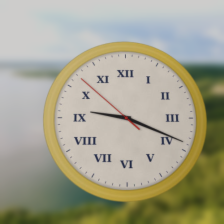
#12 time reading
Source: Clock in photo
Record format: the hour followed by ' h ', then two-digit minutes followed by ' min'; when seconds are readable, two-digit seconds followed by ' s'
9 h 18 min 52 s
